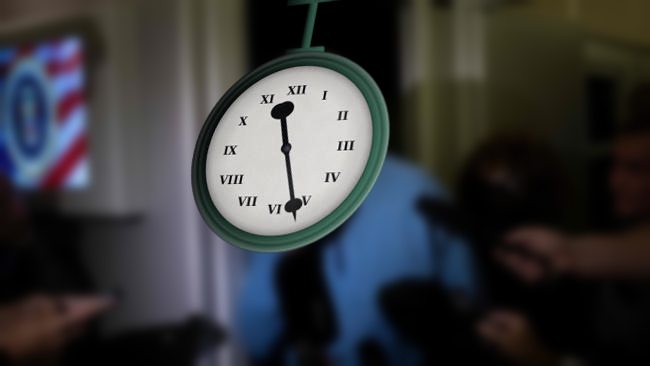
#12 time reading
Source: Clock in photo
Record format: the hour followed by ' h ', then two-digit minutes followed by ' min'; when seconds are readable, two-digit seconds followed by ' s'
11 h 27 min
